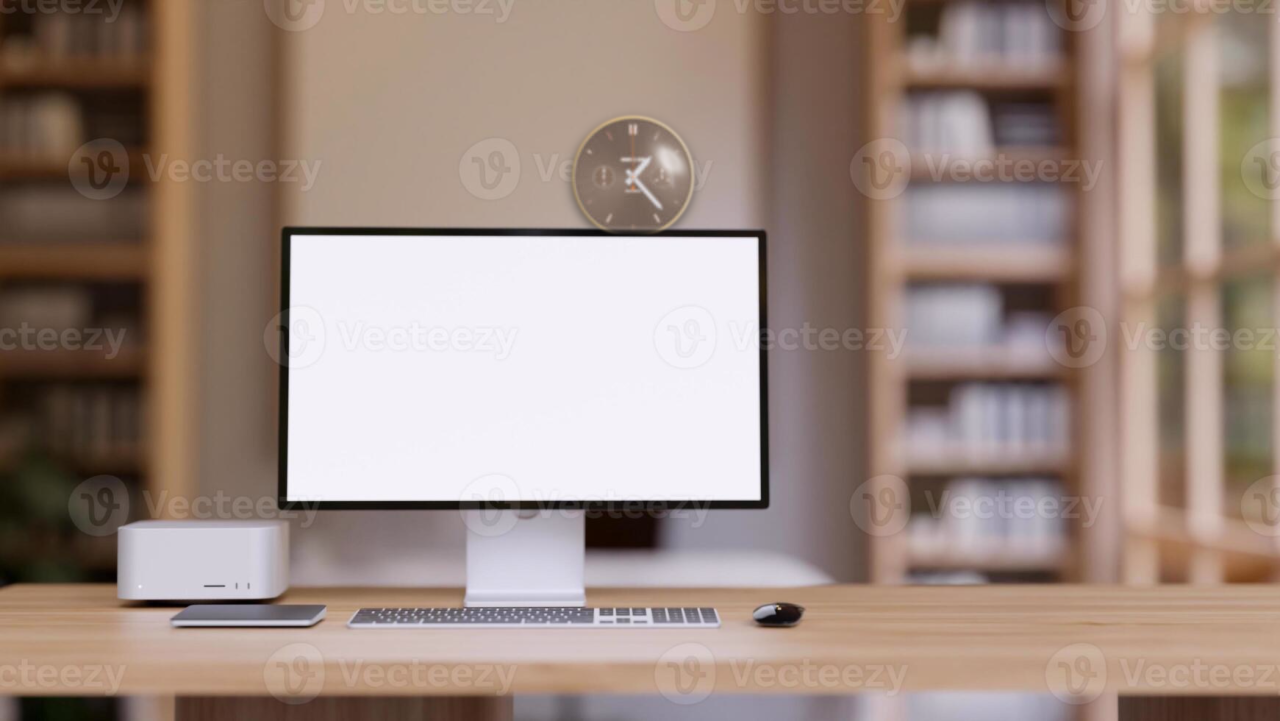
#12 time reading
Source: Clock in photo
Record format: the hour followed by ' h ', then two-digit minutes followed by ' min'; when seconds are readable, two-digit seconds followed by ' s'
1 h 23 min
